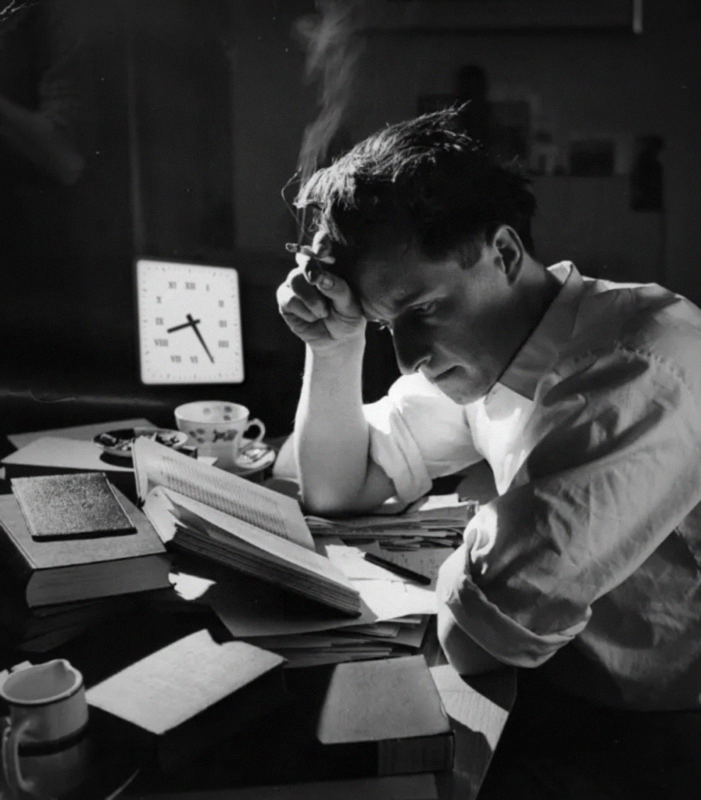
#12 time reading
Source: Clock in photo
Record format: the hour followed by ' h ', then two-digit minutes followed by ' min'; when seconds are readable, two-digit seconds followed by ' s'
8 h 25 min
